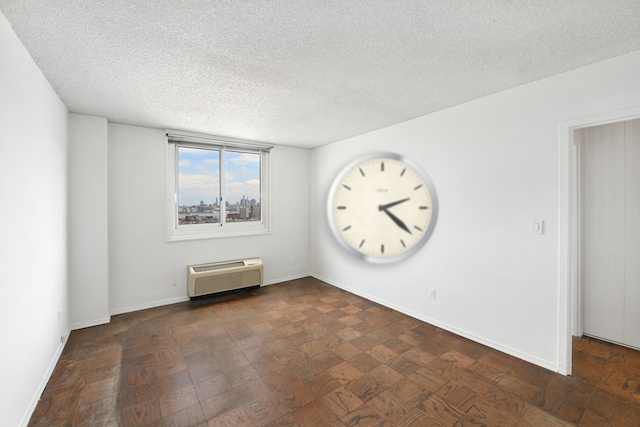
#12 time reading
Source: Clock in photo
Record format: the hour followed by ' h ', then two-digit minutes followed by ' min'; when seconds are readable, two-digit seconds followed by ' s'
2 h 22 min
